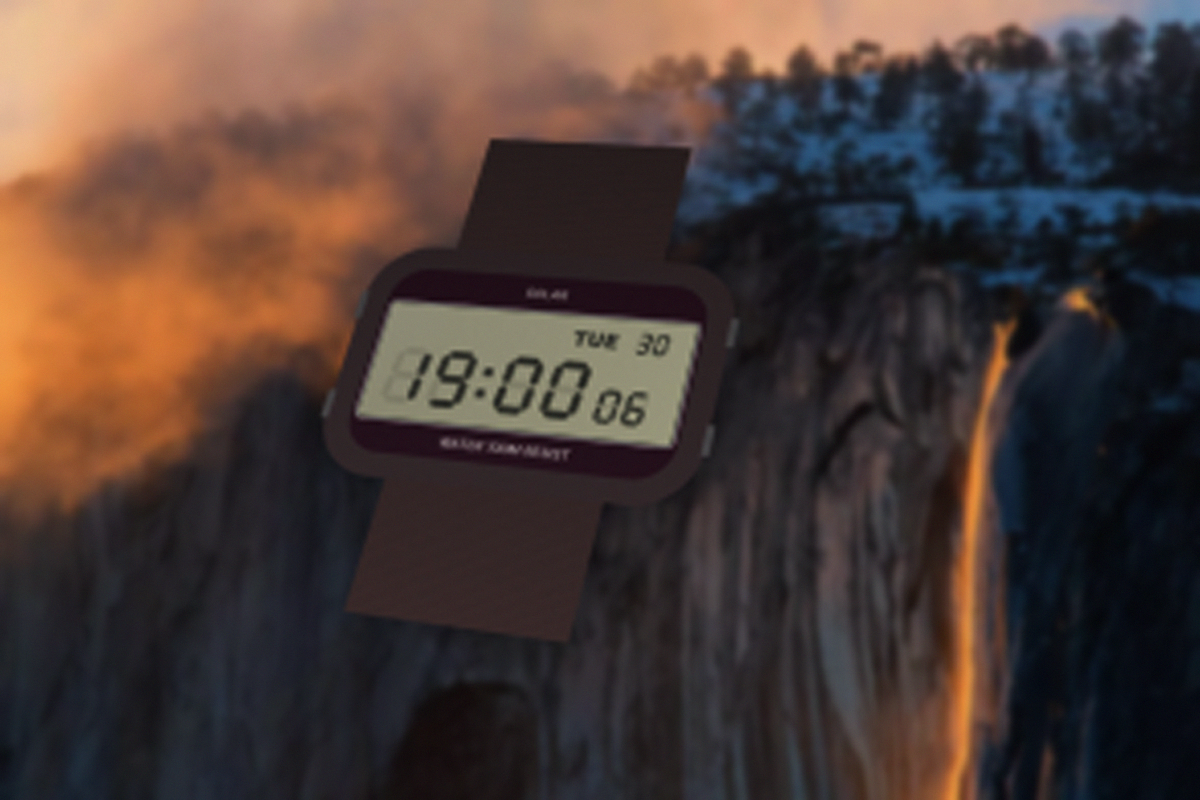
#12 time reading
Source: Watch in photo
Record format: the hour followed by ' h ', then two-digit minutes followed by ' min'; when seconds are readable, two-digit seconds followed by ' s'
19 h 00 min 06 s
